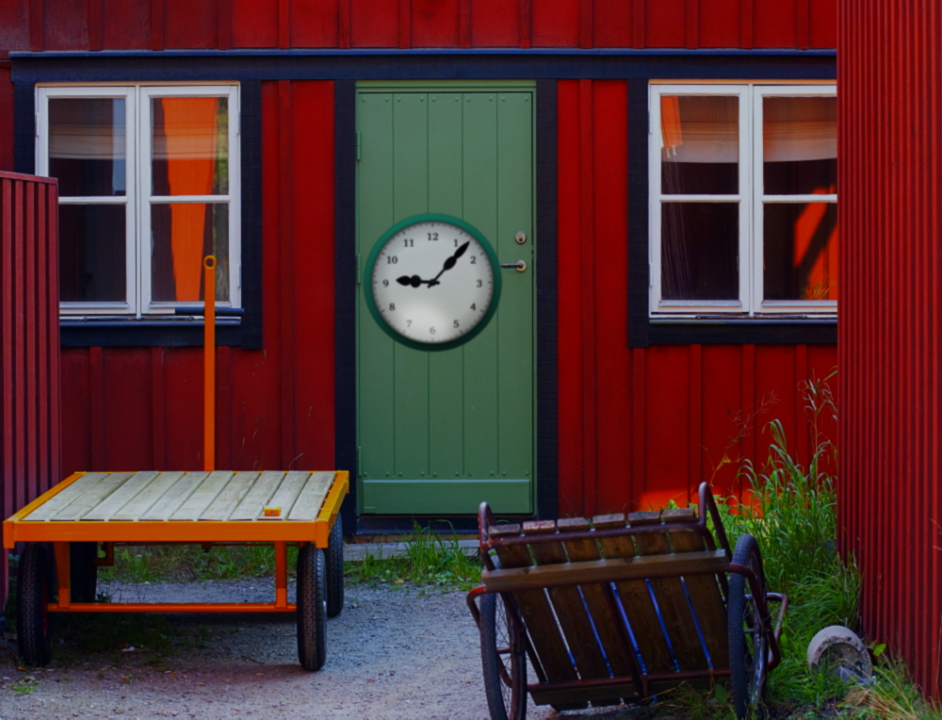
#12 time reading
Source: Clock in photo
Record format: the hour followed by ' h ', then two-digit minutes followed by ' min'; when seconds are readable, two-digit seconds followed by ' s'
9 h 07 min
